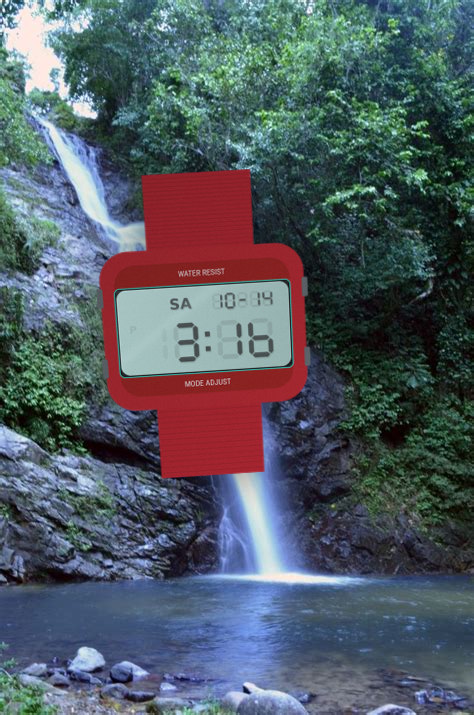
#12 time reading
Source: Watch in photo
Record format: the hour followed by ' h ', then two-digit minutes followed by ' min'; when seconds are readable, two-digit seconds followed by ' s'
3 h 16 min
